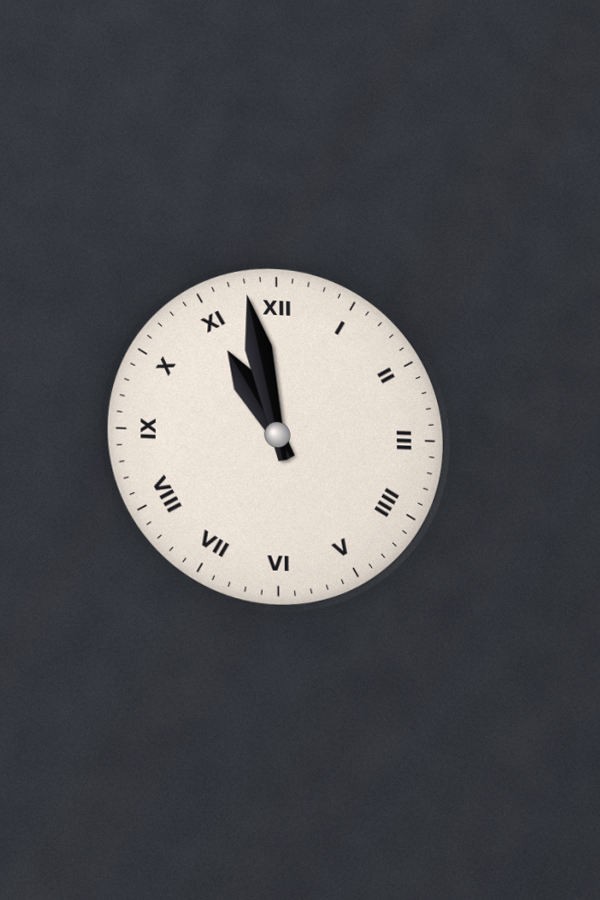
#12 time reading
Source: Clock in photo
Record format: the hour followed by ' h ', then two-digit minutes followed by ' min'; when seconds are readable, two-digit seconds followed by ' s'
10 h 58 min
